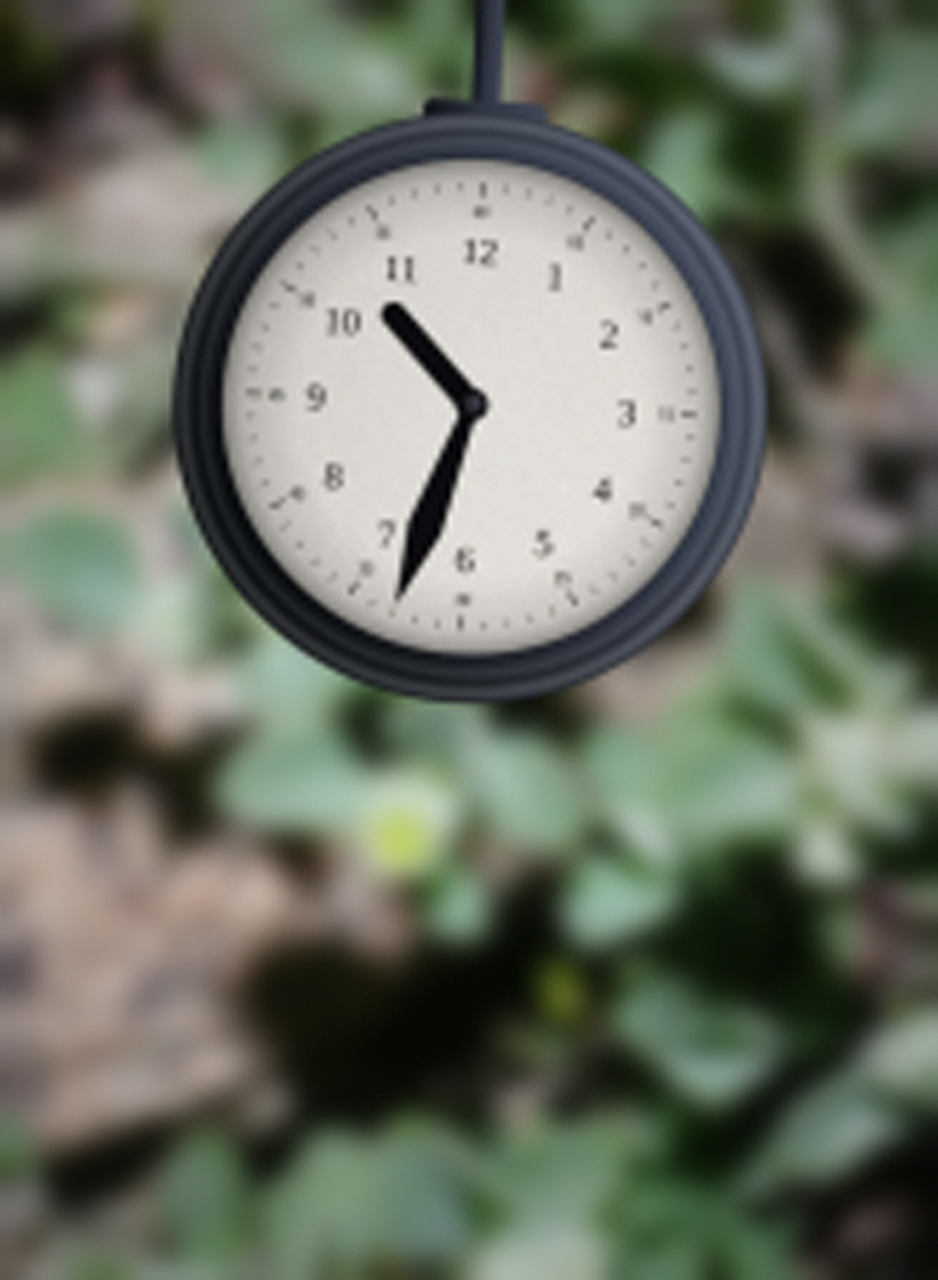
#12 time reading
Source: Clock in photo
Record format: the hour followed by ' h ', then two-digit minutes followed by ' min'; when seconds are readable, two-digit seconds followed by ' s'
10 h 33 min
